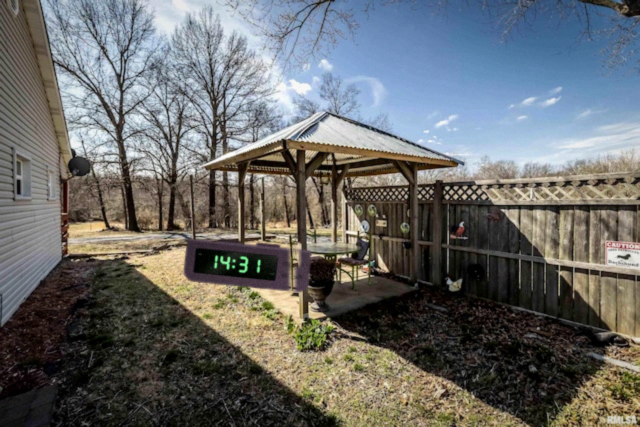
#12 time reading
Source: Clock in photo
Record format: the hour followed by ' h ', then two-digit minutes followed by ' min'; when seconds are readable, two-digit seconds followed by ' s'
14 h 31 min
